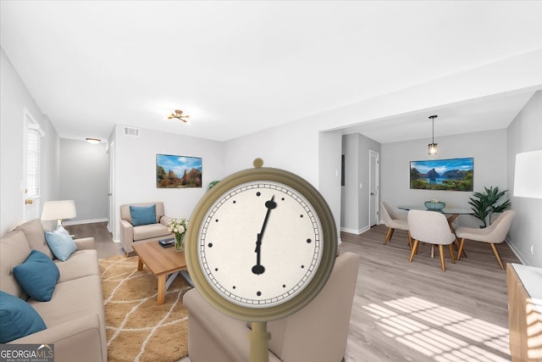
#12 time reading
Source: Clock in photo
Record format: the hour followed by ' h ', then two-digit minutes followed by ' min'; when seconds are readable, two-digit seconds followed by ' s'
6 h 03 min
